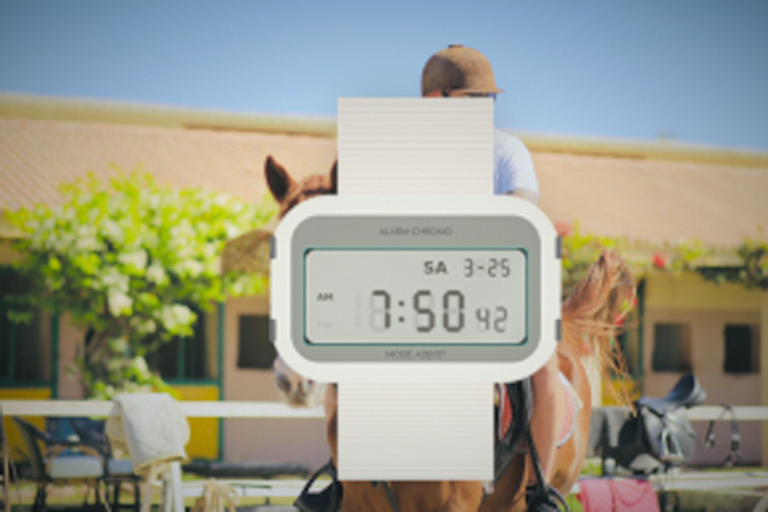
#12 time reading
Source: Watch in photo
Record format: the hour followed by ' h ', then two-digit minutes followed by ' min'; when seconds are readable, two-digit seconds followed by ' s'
7 h 50 min 42 s
